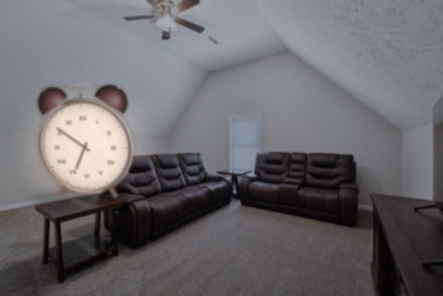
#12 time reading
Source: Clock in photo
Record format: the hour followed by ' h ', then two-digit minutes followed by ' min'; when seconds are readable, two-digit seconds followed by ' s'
6 h 51 min
